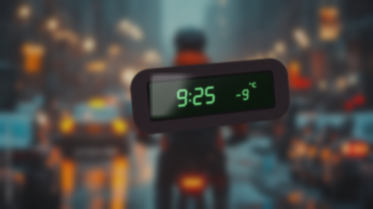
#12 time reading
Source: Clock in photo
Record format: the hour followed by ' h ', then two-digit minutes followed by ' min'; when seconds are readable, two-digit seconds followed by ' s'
9 h 25 min
